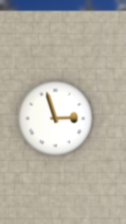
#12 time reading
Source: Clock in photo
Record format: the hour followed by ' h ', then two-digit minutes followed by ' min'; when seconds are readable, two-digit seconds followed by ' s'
2 h 57 min
